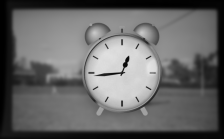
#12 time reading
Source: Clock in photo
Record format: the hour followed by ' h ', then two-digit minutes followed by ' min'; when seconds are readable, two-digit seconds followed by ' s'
12 h 44 min
